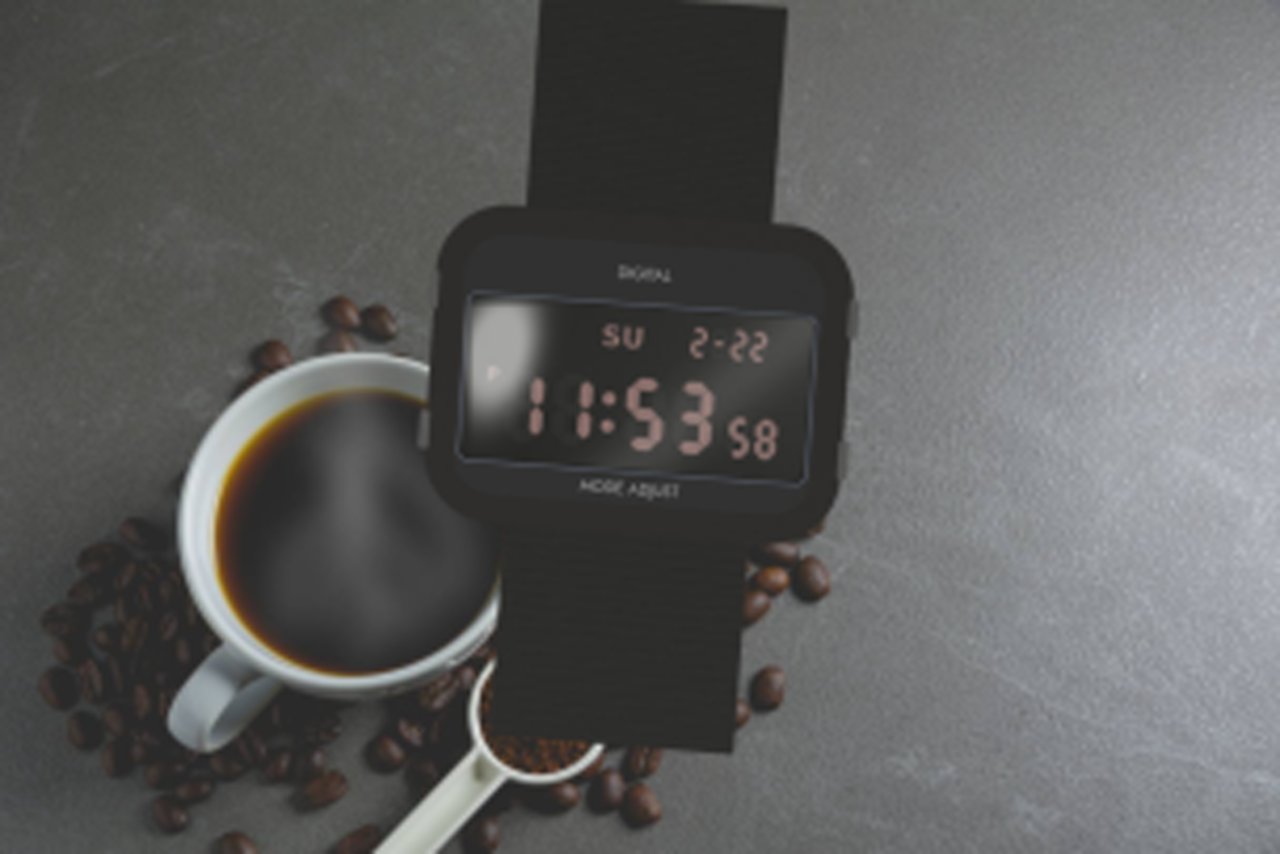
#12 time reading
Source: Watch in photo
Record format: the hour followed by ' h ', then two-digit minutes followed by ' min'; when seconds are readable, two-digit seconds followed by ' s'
11 h 53 min 58 s
